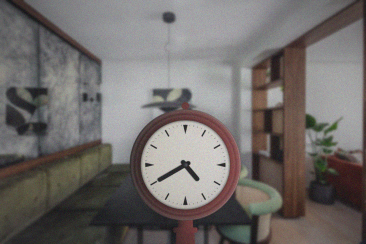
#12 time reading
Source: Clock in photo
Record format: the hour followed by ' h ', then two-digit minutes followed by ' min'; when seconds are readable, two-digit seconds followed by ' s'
4 h 40 min
